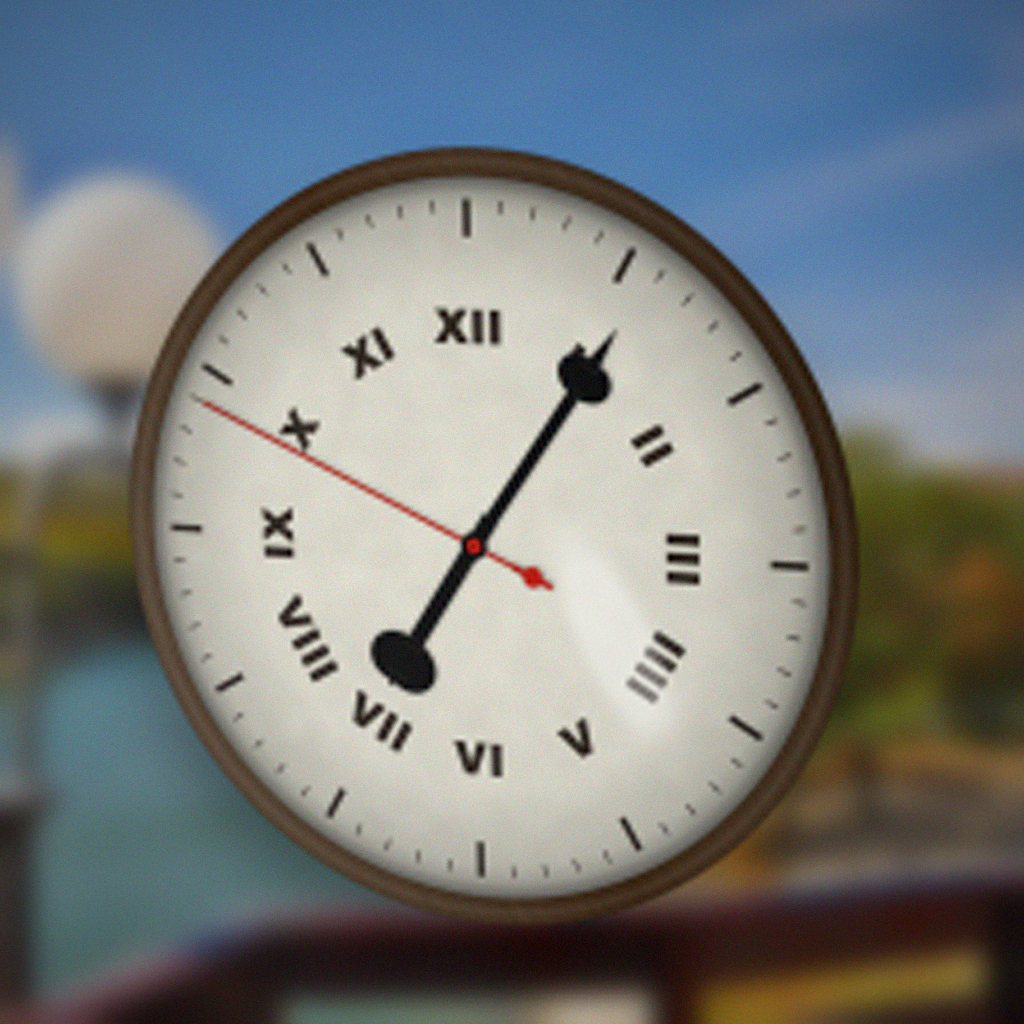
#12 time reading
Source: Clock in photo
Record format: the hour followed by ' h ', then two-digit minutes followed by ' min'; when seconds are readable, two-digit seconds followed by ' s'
7 h 05 min 49 s
